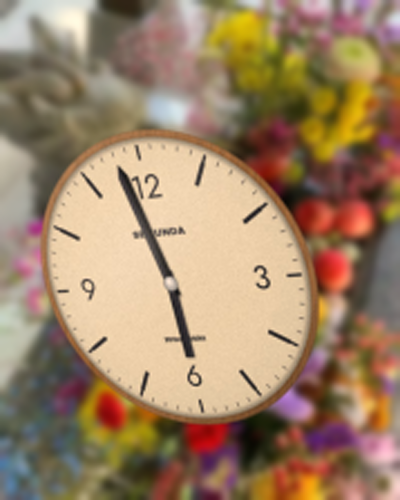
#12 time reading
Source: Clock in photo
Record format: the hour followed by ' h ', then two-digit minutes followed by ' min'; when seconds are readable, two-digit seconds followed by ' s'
5 h 58 min
